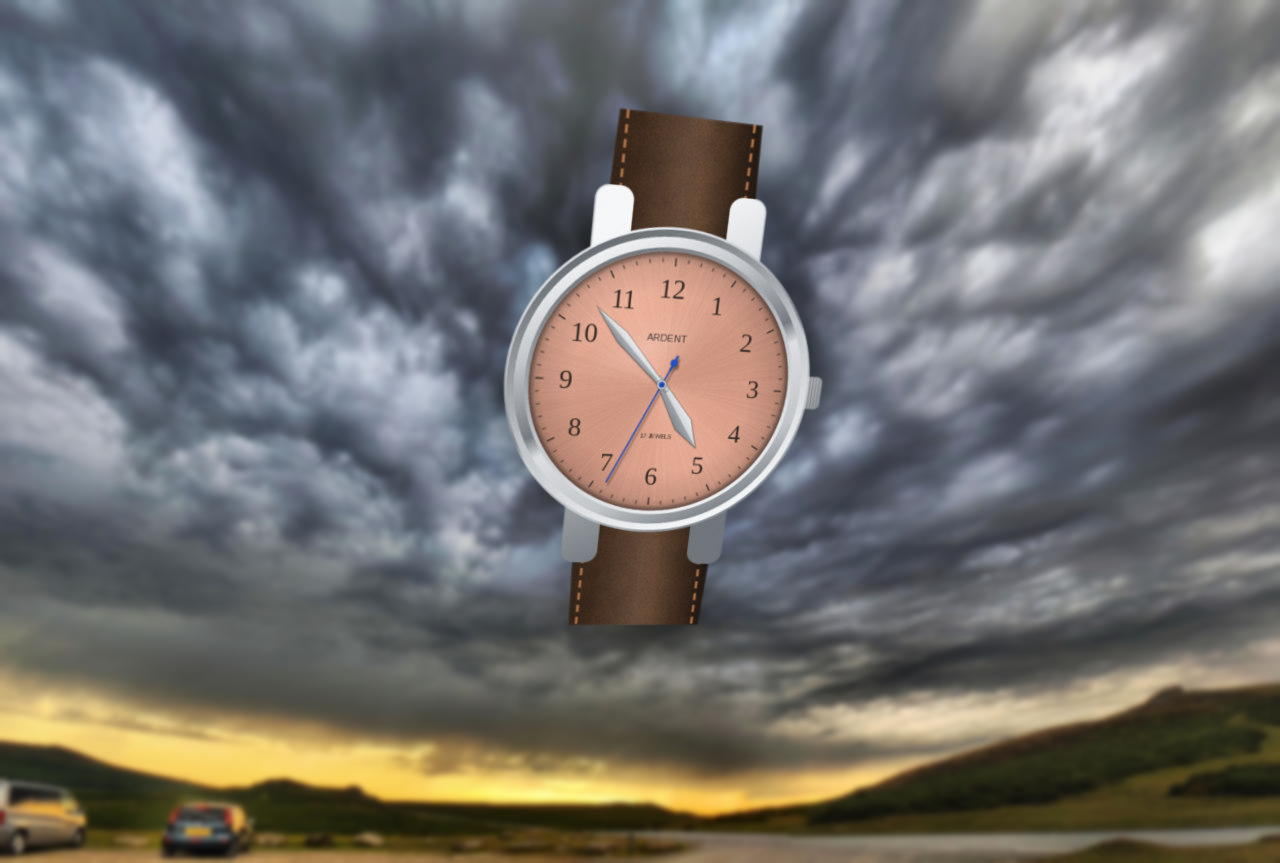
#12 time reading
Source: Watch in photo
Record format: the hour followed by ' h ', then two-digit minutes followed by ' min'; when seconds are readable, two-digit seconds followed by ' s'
4 h 52 min 34 s
